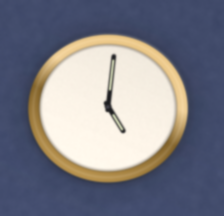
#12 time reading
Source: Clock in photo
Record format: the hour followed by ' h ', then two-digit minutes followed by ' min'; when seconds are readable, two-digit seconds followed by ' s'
5 h 01 min
